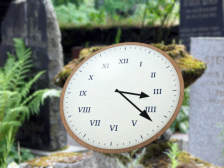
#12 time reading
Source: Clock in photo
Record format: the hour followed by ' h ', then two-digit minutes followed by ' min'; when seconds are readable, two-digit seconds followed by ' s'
3 h 22 min
